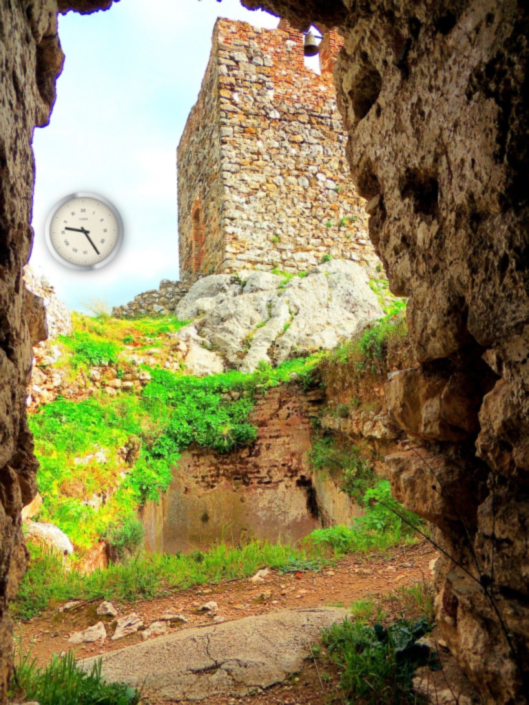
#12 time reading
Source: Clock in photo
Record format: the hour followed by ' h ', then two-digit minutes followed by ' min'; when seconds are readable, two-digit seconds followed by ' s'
9 h 25 min
